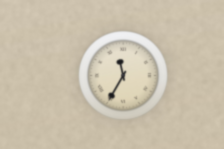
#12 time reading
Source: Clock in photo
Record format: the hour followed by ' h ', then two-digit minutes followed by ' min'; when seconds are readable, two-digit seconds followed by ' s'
11 h 35 min
